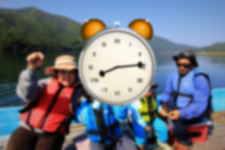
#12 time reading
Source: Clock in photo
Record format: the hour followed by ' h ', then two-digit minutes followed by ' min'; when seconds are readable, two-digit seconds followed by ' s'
8 h 14 min
